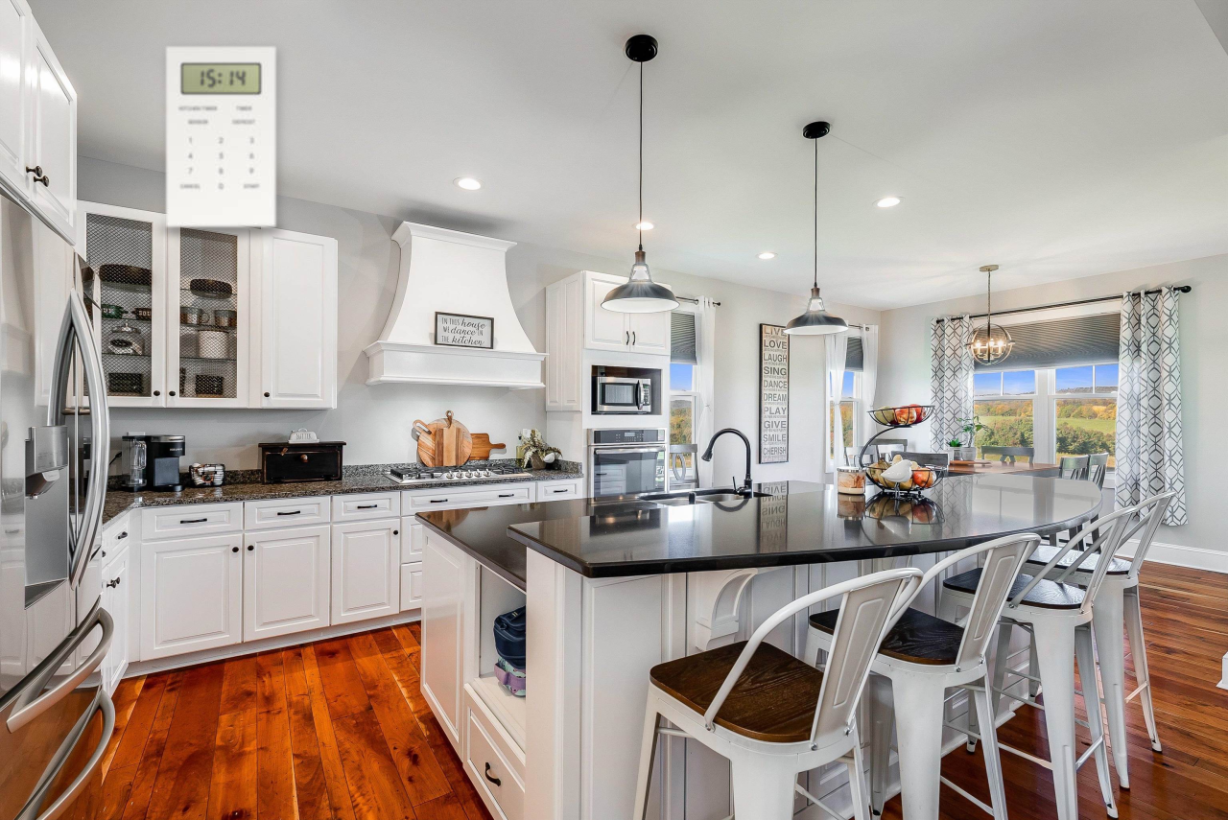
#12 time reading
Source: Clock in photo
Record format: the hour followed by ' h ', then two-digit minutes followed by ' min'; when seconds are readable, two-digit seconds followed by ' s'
15 h 14 min
